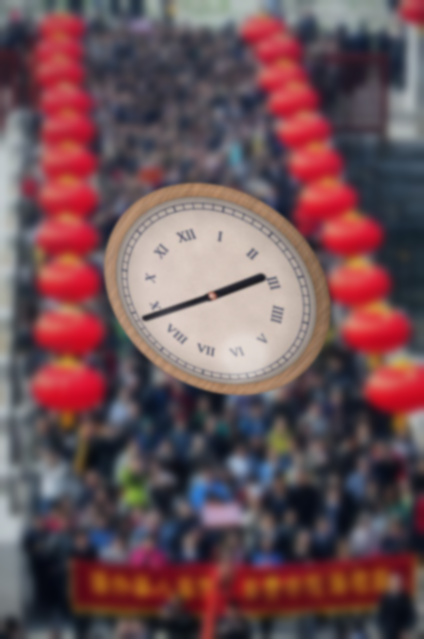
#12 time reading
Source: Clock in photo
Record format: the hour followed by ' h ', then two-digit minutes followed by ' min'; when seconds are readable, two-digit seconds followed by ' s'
2 h 44 min
